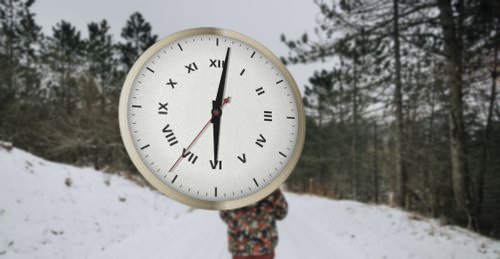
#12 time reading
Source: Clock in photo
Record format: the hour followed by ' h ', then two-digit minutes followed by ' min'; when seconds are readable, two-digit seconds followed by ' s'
6 h 01 min 36 s
